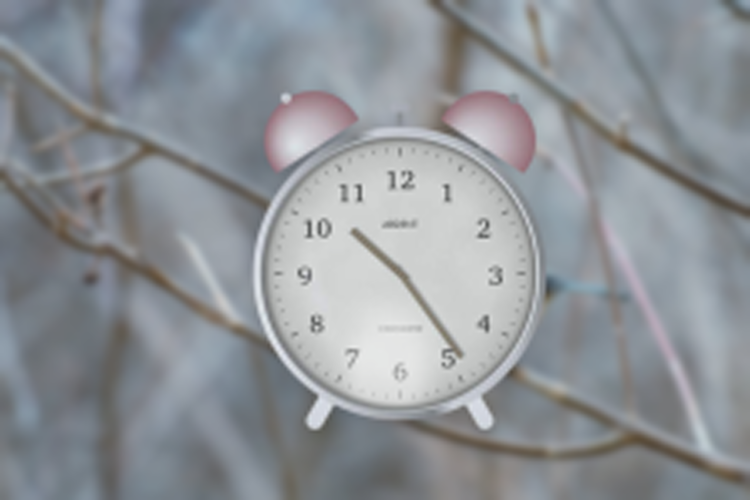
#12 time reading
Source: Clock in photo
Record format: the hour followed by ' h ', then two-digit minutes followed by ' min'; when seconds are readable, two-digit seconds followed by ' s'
10 h 24 min
